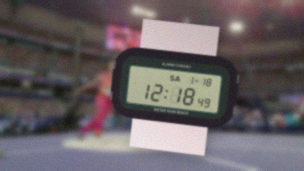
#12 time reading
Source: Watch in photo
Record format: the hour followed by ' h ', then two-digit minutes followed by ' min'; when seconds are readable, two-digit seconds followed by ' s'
12 h 18 min
